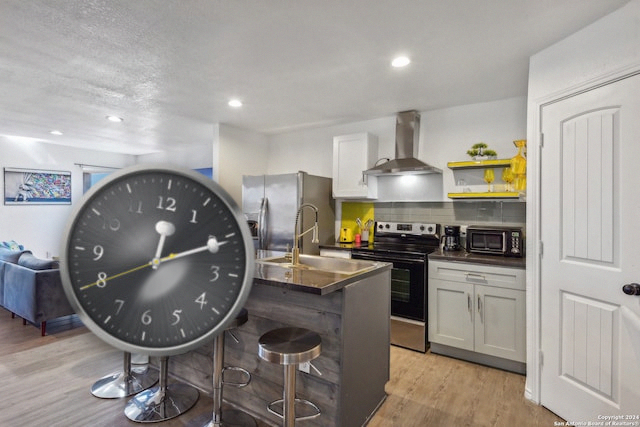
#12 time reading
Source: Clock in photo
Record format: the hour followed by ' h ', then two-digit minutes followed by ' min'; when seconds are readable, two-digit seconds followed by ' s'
12 h 10 min 40 s
